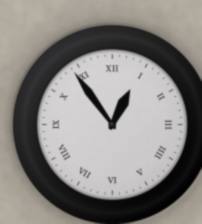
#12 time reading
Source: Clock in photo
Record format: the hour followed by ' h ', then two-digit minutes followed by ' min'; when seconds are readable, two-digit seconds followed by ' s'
12 h 54 min
